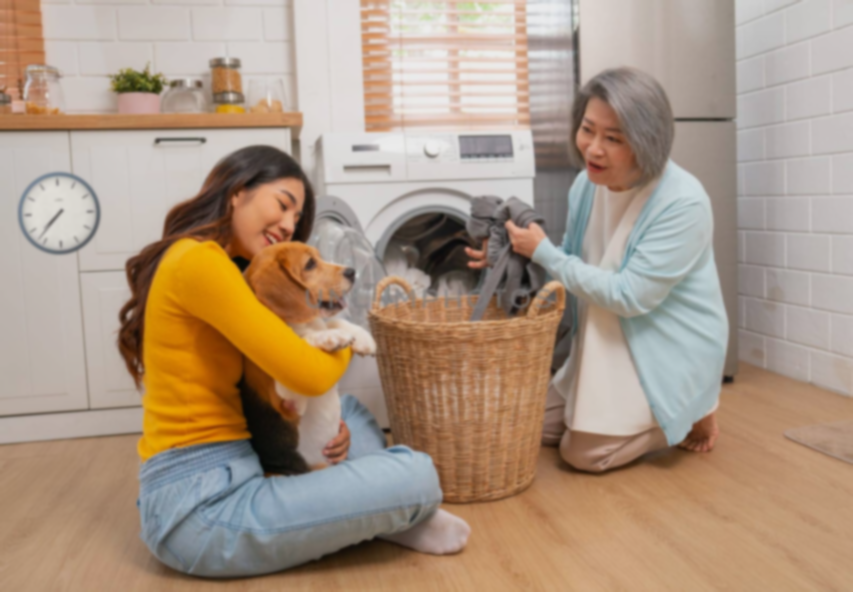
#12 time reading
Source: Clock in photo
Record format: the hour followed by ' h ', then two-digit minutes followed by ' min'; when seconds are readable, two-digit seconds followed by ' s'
7 h 37 min
